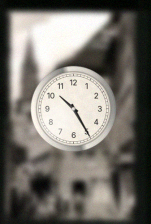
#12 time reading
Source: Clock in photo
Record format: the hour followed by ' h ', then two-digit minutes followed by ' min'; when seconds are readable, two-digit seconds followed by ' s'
10 h 25 min
